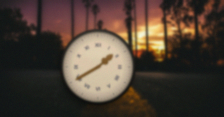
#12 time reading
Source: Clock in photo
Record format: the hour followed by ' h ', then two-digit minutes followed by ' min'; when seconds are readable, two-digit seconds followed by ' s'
1 h 40 min
